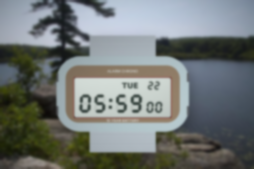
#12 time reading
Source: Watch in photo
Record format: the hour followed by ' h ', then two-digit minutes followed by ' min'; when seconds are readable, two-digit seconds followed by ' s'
5 h 59 min 00 s
